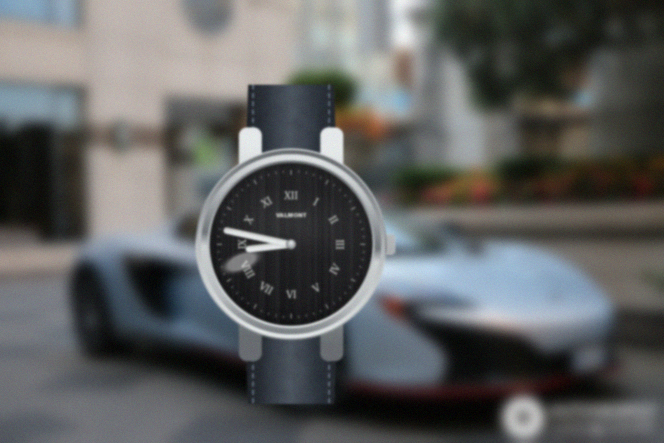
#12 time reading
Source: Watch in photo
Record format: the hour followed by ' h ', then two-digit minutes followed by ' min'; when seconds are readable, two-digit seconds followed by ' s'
8 h 47 min
